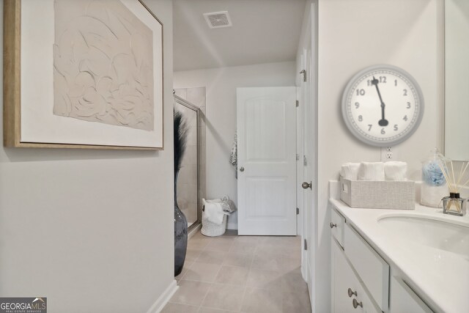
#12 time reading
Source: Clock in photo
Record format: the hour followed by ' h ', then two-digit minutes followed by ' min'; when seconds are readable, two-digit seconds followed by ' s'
5 h 57 min
